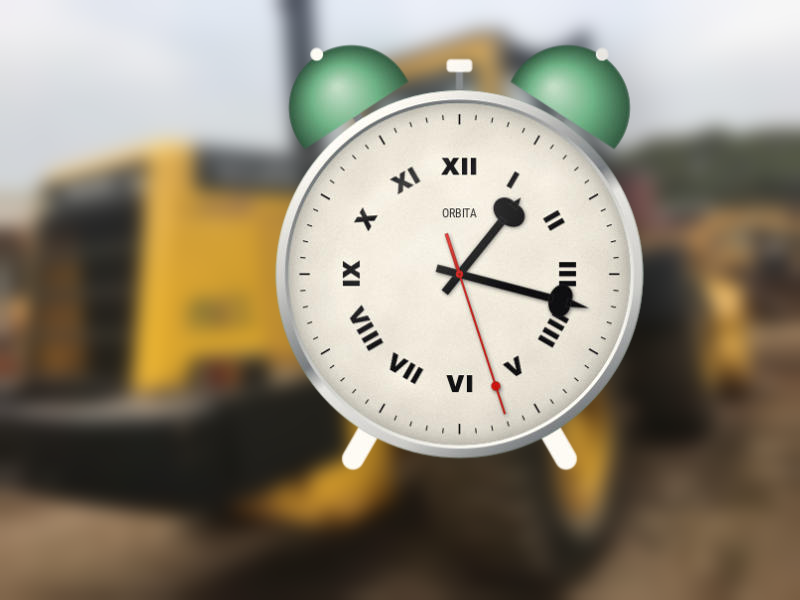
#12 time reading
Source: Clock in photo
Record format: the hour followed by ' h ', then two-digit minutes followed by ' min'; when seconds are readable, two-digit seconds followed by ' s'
1 h 17 min 27 s
